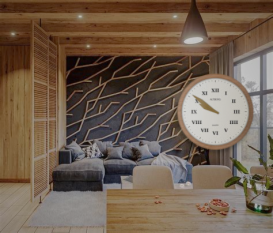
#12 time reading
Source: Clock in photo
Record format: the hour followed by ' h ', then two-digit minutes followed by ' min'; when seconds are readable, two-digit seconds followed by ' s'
9 h 51 min
